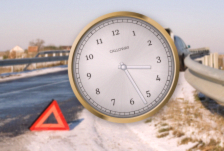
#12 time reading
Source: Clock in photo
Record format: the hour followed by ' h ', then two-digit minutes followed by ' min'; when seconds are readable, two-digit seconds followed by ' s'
3 h 27 min
